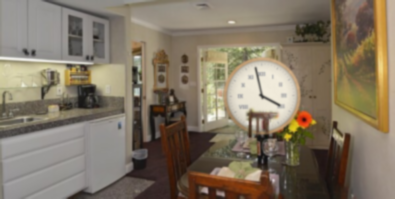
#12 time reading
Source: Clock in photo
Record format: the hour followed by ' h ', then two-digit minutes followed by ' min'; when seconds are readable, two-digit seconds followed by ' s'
3 h 58 min
